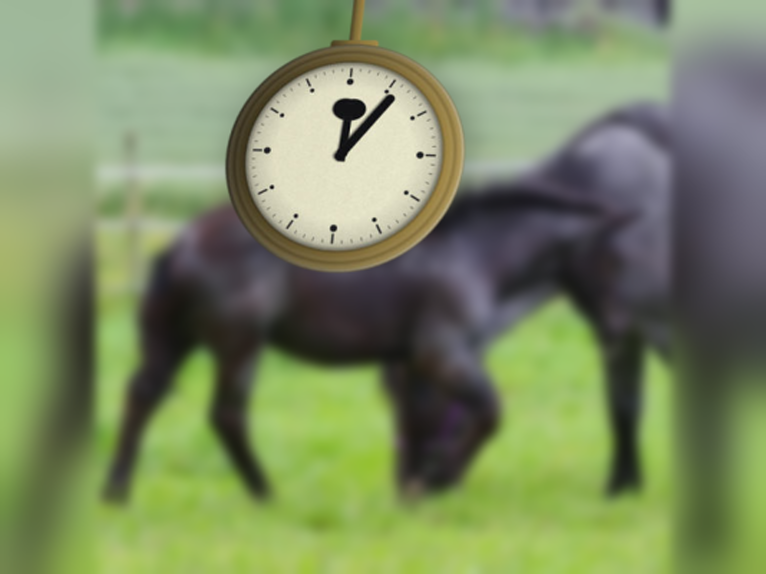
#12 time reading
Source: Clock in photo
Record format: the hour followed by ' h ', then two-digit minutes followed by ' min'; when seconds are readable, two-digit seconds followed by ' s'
12 h 06 min
